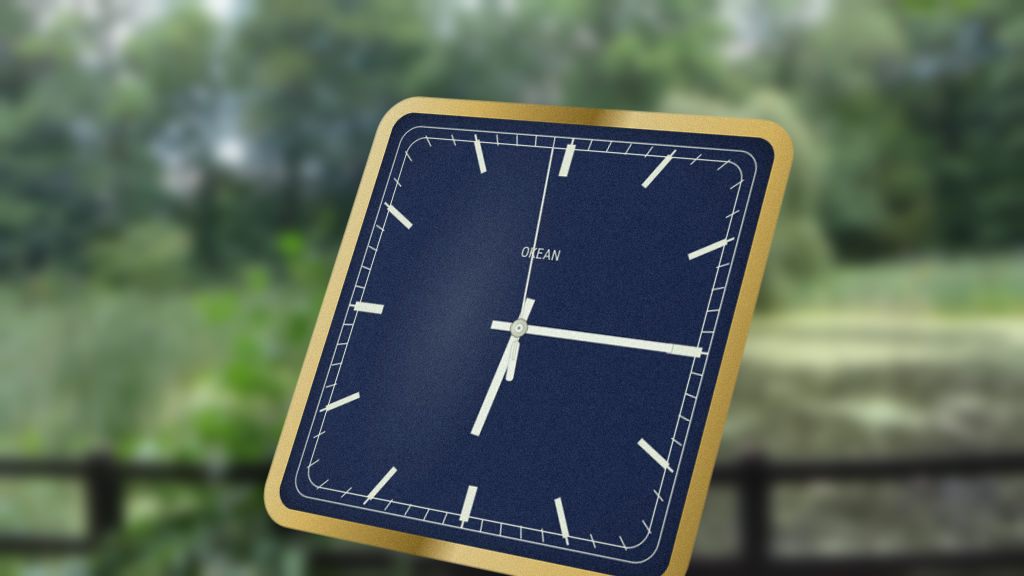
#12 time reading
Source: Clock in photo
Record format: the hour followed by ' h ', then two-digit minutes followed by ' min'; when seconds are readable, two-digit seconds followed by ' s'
6 h 14 min 59 s
